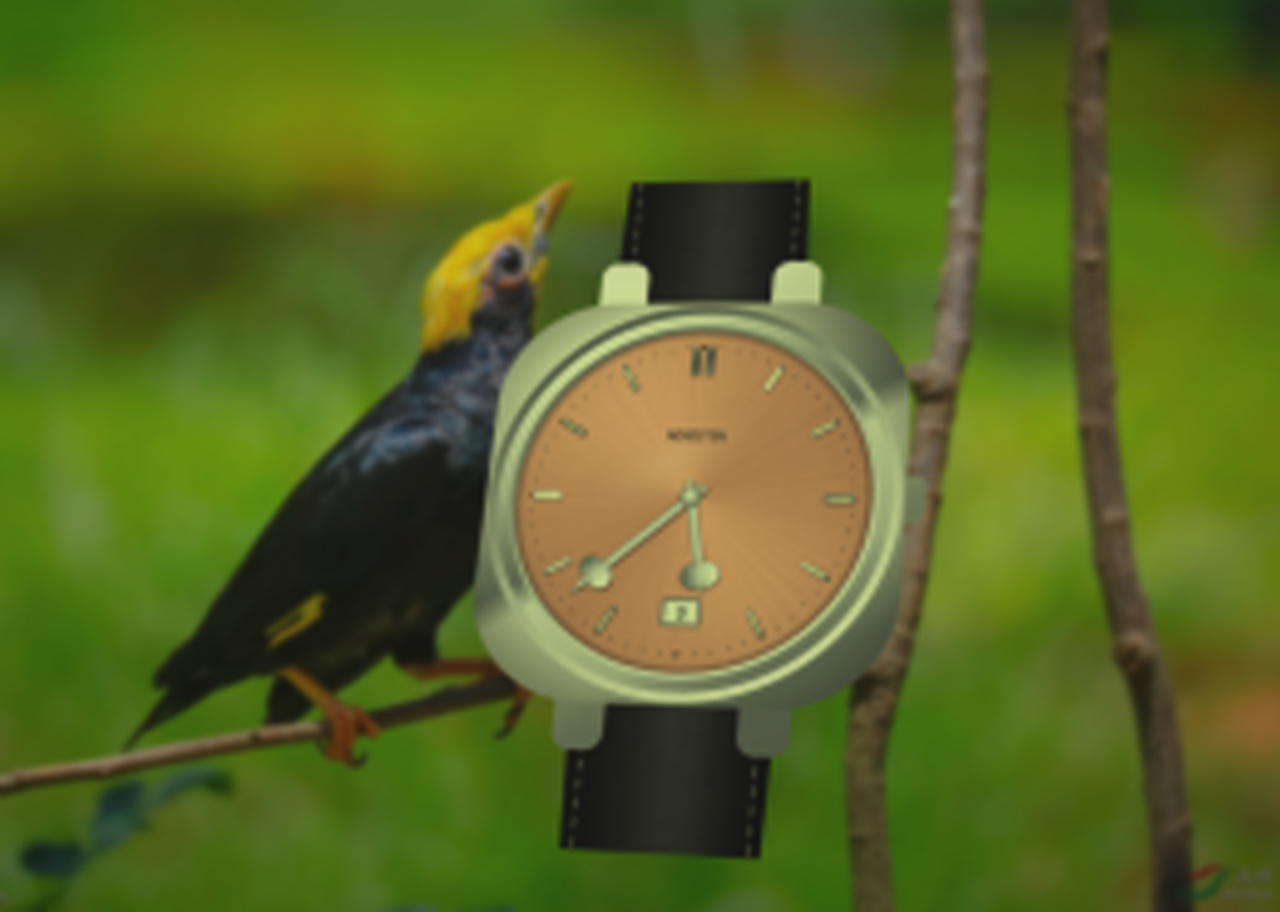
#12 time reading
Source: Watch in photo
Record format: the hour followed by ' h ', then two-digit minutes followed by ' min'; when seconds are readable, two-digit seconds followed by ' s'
5 h 38 min
